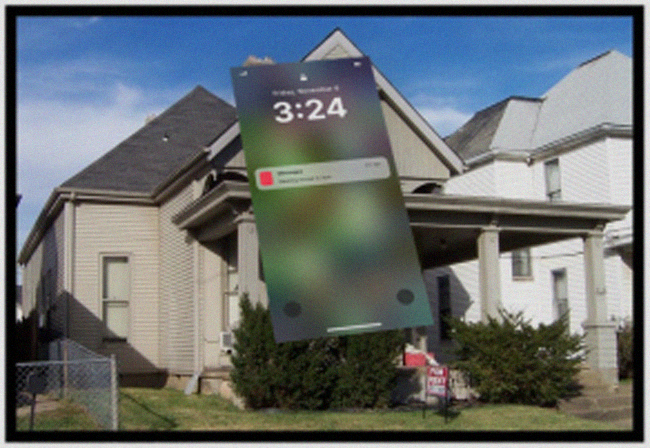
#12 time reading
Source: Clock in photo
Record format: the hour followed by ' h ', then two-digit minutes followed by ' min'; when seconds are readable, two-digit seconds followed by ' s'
3 h 24 min
